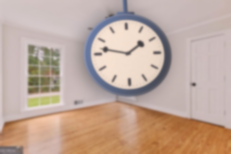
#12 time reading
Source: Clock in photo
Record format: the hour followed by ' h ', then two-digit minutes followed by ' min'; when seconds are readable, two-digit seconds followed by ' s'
1 h 47 min
